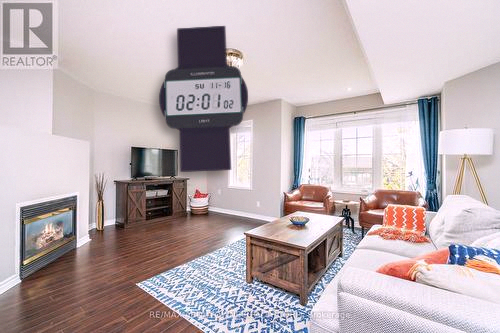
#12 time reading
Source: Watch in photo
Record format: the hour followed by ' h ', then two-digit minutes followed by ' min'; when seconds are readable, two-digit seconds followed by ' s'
2 h 01 min
